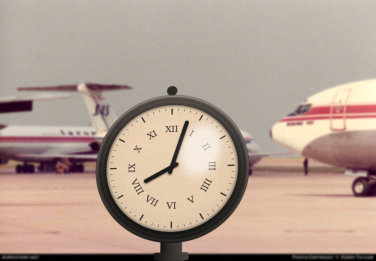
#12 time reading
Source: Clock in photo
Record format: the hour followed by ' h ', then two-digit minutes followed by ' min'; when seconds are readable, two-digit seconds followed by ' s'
8 h 03 min
